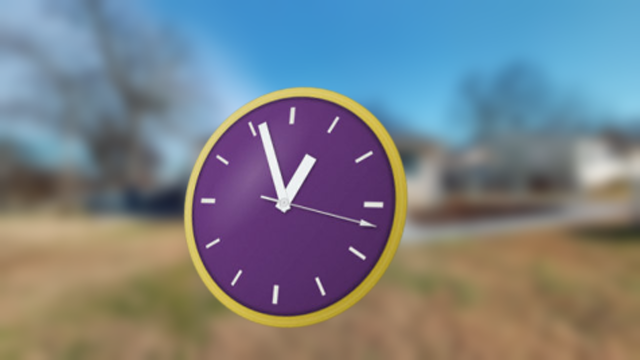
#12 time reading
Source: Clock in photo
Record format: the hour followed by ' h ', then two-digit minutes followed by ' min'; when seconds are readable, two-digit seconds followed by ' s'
12 h 56 min 17 s
